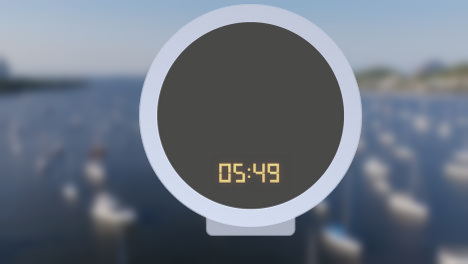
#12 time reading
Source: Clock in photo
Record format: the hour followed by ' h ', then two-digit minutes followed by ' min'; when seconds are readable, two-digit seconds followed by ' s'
5 h 49 min
